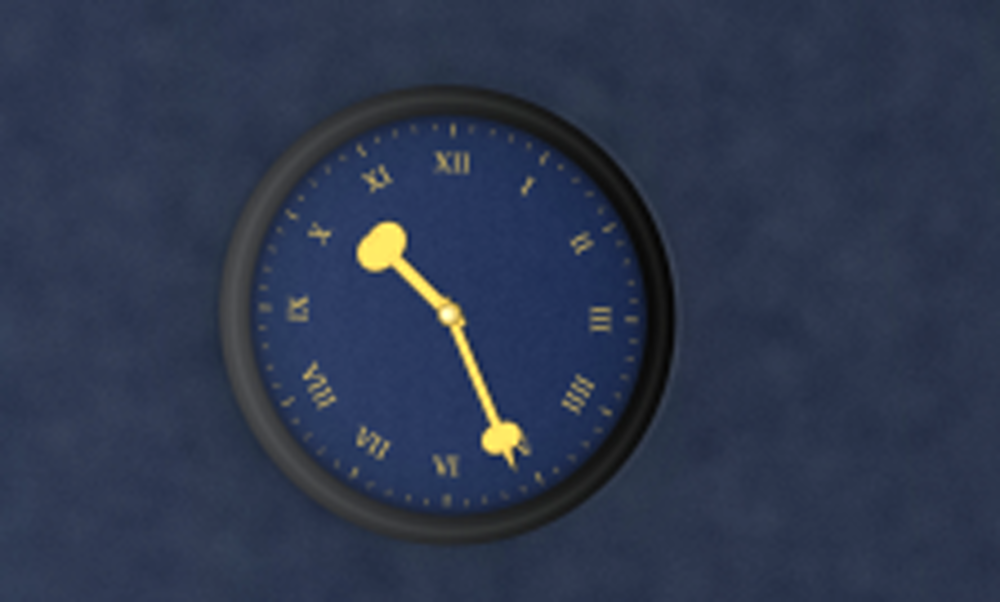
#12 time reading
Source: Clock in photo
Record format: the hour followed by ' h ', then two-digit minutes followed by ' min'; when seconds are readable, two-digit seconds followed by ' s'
10 h 26 min
